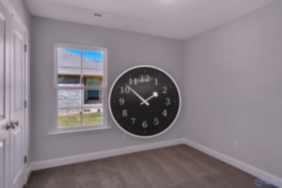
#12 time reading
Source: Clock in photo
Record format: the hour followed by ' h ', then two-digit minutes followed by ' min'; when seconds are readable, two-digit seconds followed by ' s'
1 h 52 min
